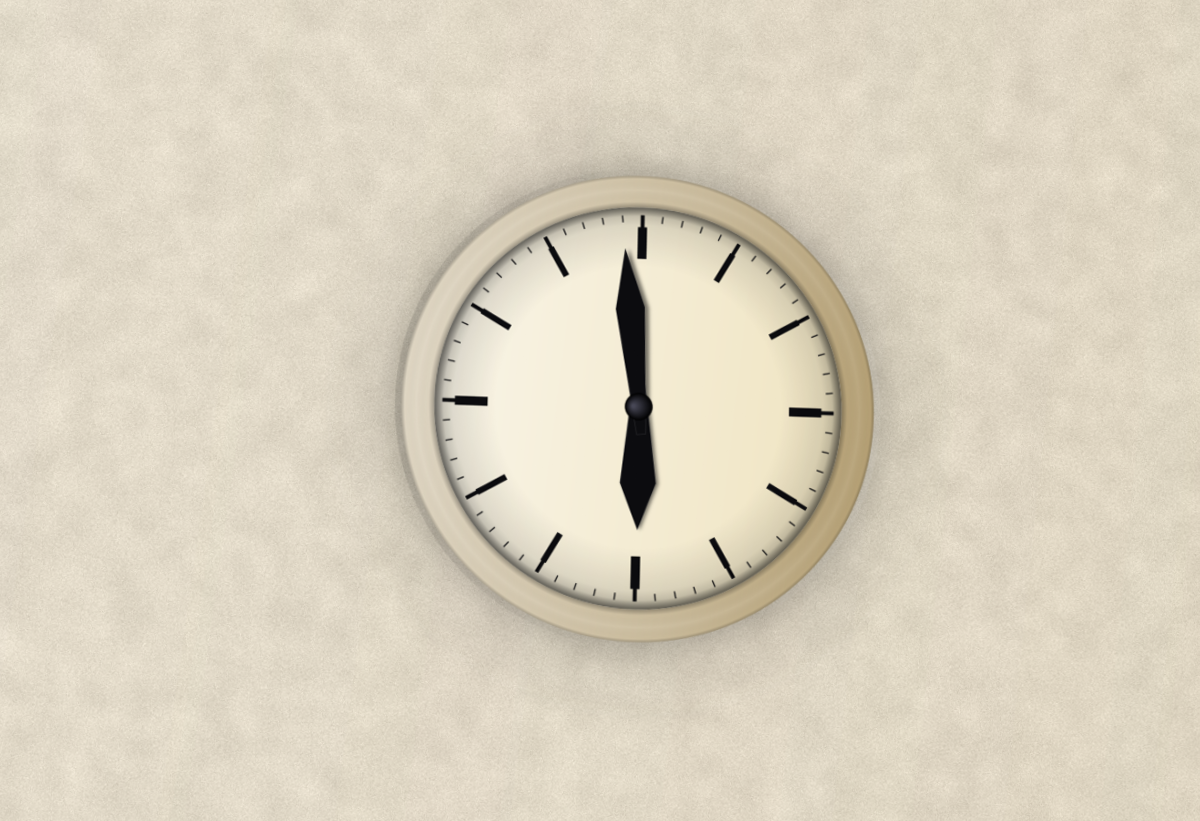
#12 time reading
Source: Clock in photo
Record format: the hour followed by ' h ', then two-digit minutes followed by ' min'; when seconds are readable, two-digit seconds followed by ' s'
5 h 59 min
